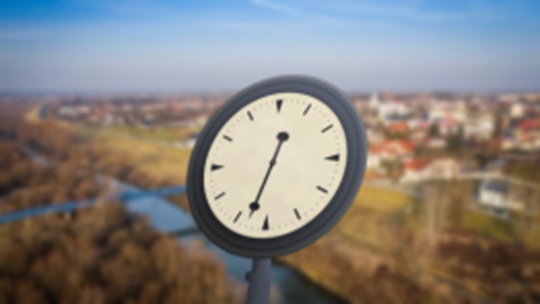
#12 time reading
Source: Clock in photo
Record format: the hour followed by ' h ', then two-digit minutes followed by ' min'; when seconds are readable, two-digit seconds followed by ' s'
12 h 33 min
